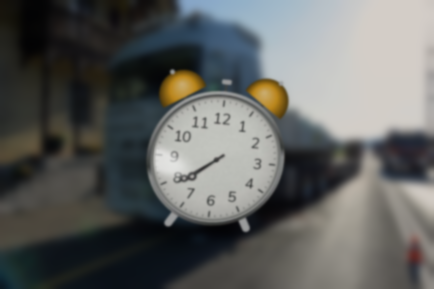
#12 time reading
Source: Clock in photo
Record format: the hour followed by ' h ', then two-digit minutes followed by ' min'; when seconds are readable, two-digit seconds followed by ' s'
7 h 39 min
